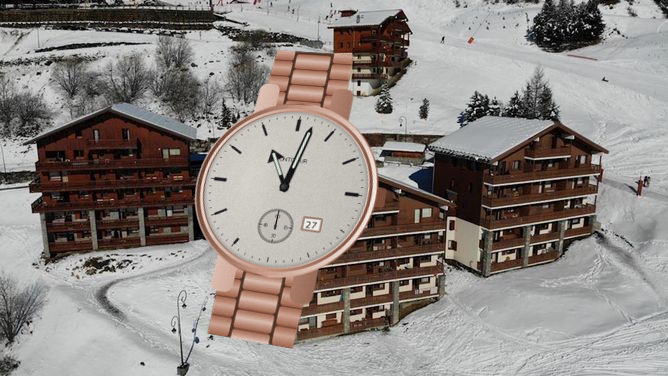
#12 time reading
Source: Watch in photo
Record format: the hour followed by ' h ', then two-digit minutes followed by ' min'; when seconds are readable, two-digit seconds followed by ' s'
11 h 02 min
